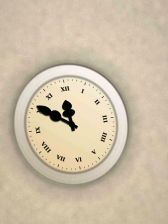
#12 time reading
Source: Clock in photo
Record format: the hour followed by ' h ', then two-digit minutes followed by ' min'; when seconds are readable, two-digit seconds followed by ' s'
11 h 51 min
